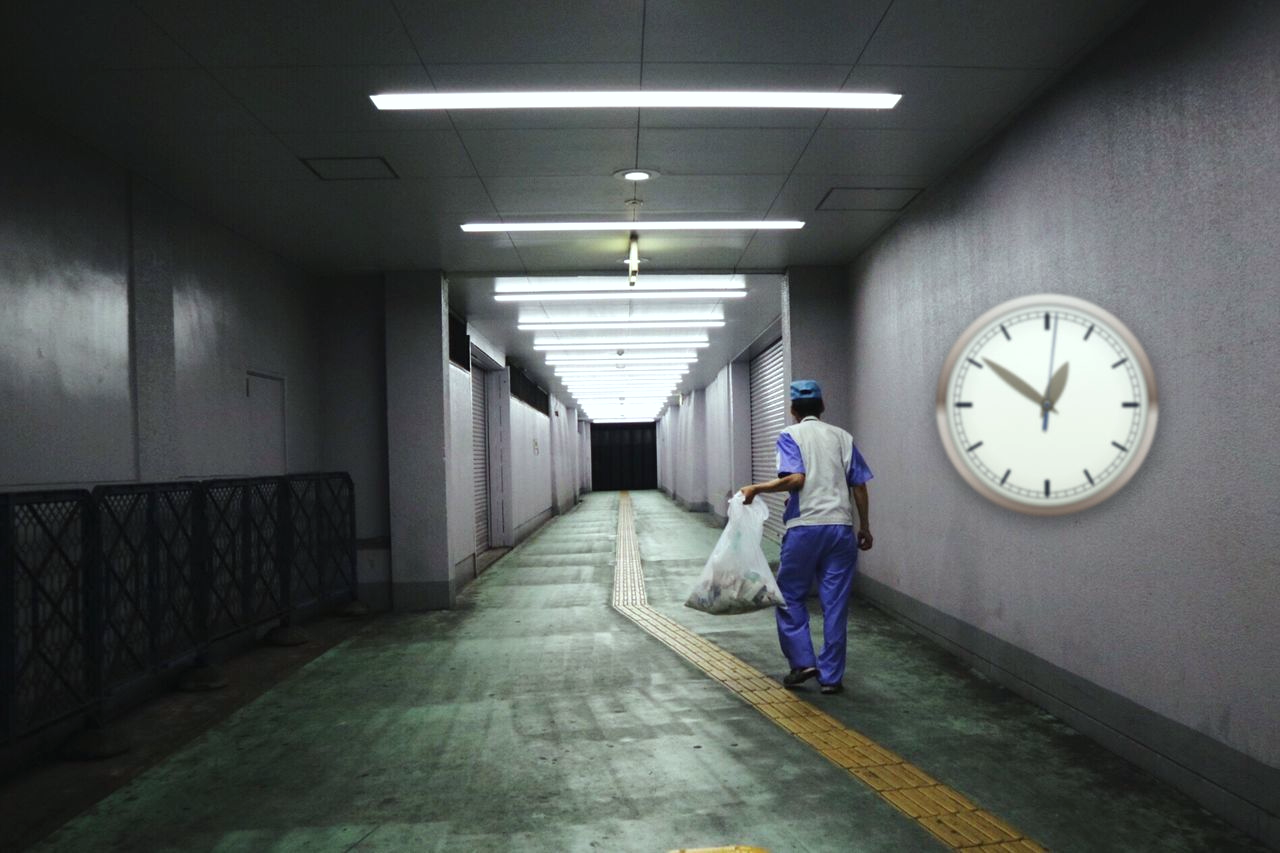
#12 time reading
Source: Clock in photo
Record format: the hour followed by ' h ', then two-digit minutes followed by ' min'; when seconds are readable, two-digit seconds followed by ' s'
12 h 51 min 01 s
